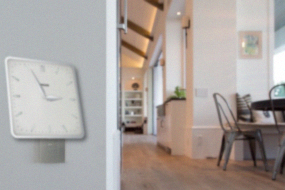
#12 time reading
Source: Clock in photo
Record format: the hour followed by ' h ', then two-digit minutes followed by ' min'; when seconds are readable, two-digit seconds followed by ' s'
2 h 56 min
